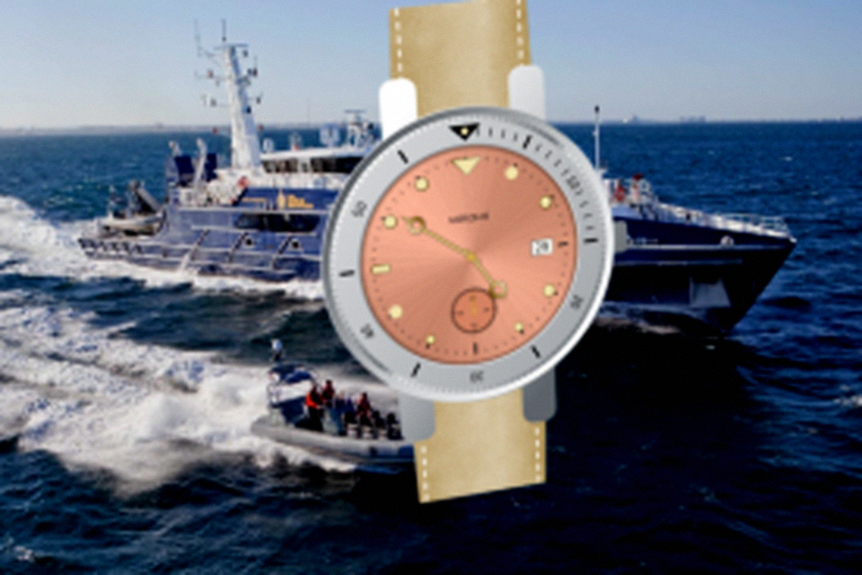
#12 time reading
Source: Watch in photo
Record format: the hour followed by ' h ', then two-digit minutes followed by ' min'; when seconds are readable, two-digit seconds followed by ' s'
4 h 51 min
